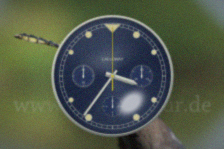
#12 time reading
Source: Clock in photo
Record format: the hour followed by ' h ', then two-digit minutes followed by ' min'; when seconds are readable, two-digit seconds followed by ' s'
3 h 36 min
